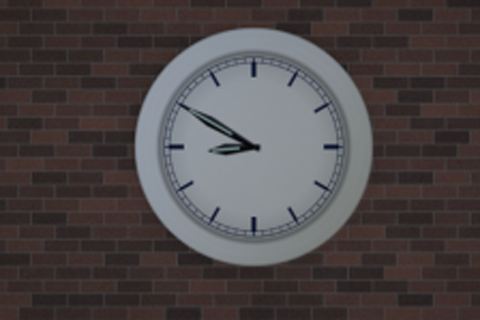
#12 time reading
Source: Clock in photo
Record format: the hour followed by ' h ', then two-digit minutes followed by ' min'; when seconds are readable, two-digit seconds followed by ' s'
8 h 50 min
